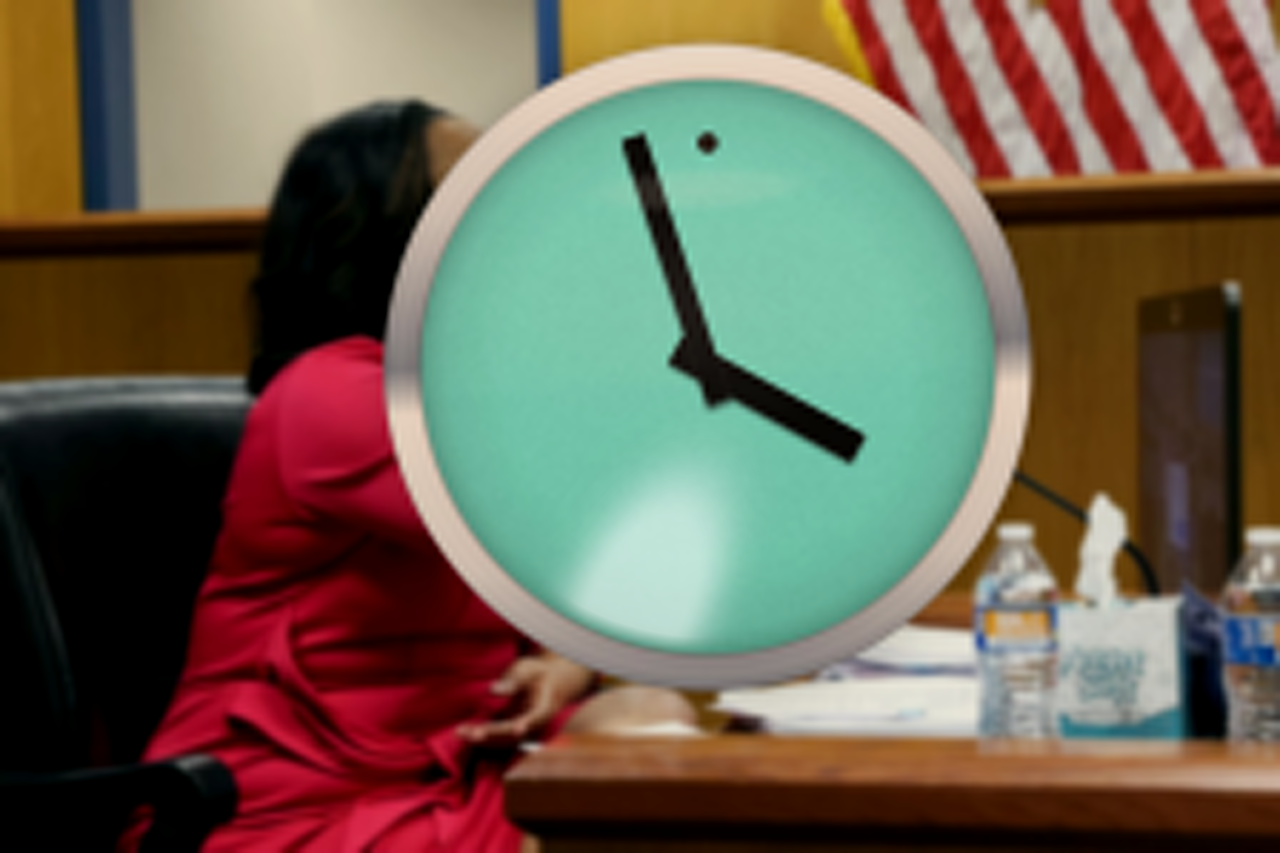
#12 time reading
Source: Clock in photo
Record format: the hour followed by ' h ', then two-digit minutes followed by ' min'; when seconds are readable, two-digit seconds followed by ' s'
3 h 57 min
